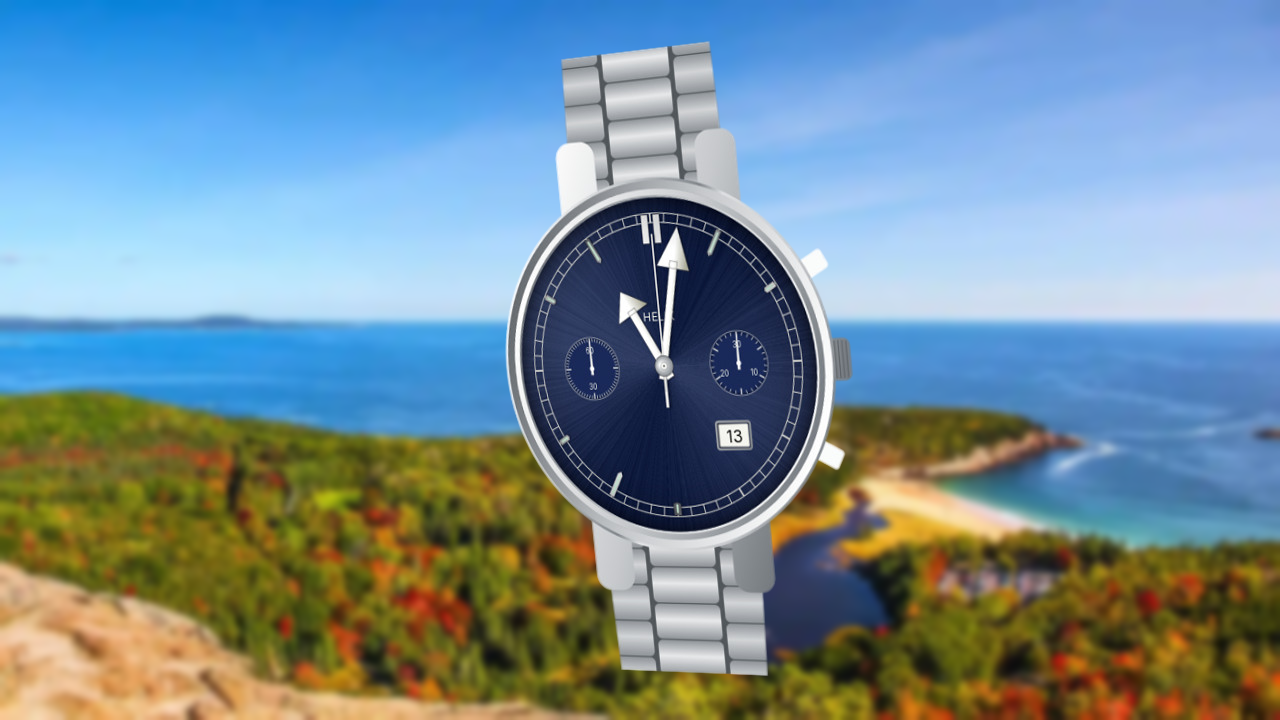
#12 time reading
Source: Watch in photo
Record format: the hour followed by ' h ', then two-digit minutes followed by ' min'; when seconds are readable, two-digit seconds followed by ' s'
11 h 02 min
